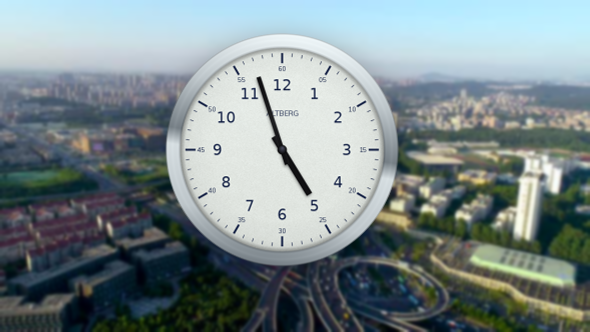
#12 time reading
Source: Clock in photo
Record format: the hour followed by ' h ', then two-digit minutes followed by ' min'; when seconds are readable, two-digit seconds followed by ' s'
4 h 57 min
